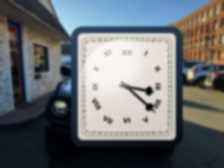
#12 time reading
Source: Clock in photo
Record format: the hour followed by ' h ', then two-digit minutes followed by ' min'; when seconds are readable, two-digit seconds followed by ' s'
3 h 22 min
